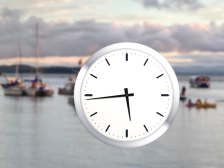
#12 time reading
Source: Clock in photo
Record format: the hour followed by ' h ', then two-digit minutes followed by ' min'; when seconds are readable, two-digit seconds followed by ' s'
5 h 44 min
